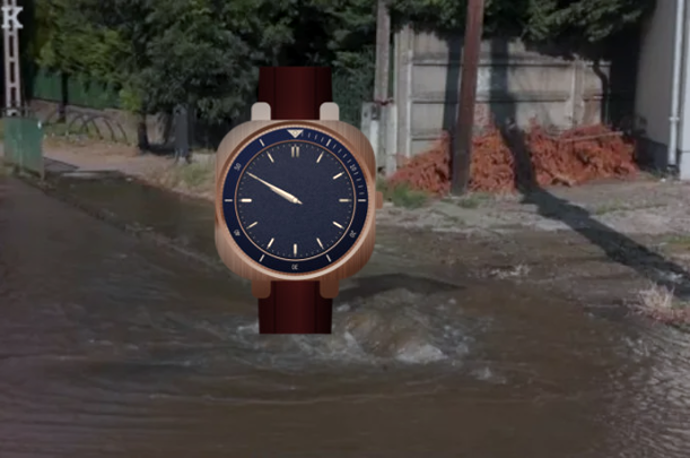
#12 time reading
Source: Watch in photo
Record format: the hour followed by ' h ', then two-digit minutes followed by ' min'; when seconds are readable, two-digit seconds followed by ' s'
9 h 50 min
